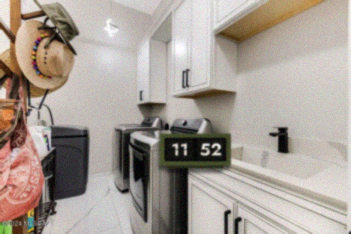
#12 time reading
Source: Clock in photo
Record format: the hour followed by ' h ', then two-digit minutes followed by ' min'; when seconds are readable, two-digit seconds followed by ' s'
11 h 52 min
